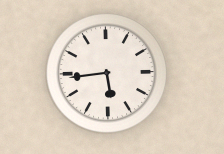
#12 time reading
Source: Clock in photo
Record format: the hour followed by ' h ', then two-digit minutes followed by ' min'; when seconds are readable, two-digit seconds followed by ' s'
5 h 44 min
